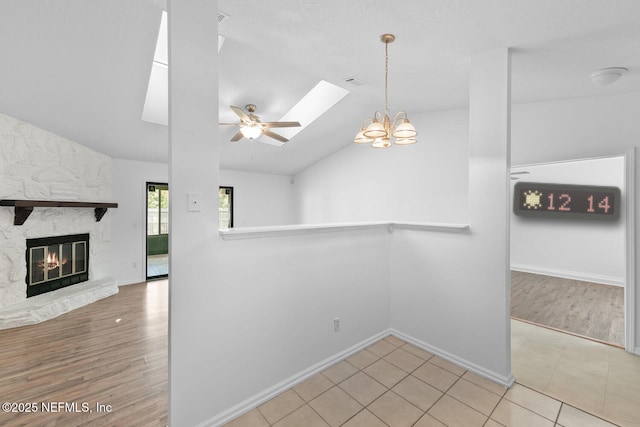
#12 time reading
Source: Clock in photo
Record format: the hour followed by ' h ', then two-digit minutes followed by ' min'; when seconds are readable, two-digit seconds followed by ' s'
12 h 14 min
